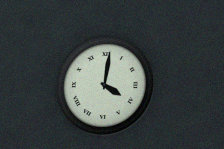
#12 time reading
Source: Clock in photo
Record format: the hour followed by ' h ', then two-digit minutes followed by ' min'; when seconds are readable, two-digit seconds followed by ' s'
4 h 01 min
